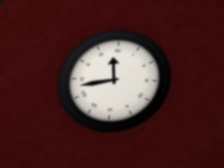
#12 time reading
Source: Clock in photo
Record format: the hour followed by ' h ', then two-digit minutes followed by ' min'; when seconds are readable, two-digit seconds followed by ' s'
11 h 43 min
